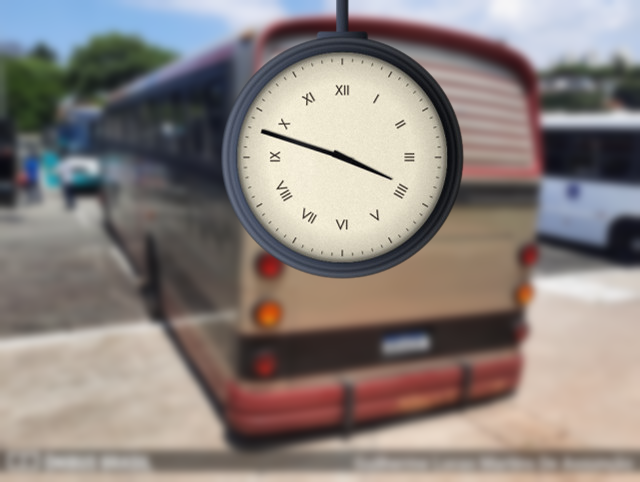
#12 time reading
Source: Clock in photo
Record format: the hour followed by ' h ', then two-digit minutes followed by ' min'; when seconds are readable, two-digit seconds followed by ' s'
3 h 48 min
